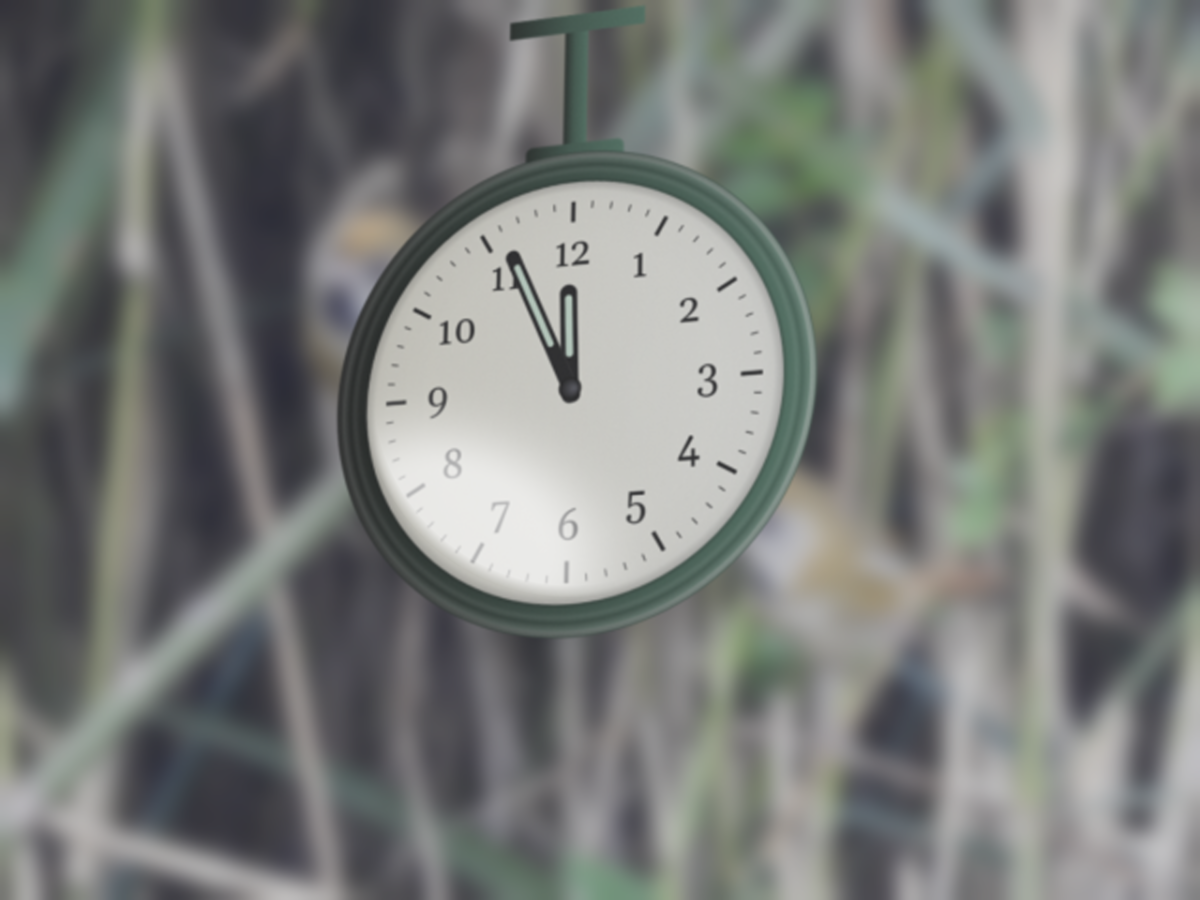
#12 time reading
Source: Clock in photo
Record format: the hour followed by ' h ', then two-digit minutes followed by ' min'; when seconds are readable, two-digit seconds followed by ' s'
11 h 56 min
